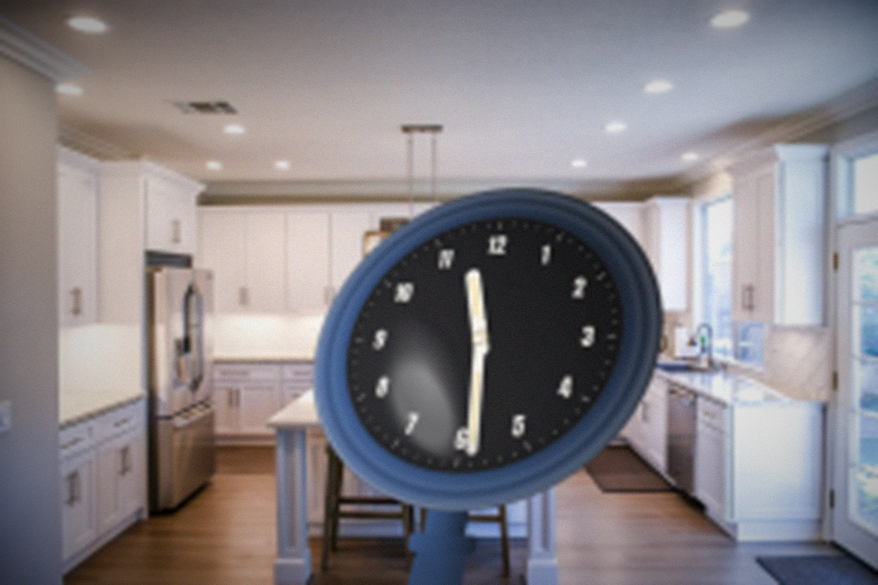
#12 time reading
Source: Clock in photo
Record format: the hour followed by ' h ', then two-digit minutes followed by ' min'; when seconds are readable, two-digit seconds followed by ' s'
11 h 29 min
